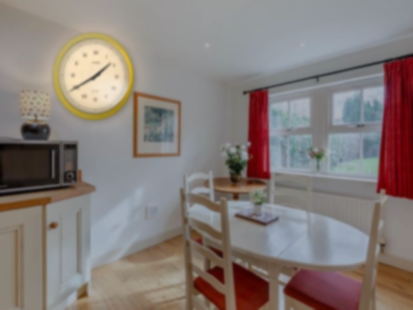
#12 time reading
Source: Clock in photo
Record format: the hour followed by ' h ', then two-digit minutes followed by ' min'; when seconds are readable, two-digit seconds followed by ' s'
1 h 40 min
